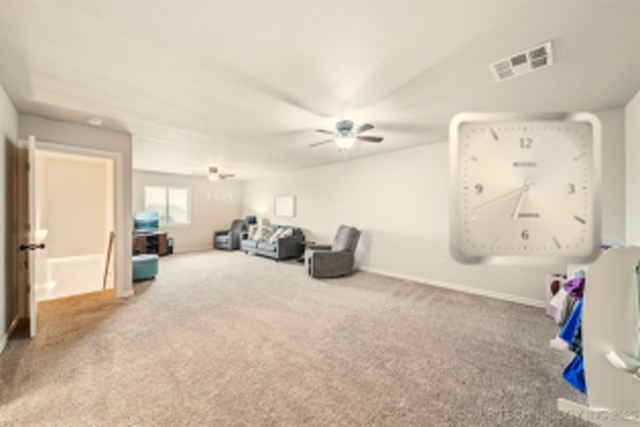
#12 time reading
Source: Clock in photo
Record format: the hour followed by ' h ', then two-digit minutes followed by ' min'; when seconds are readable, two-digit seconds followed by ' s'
6 h 41 min
